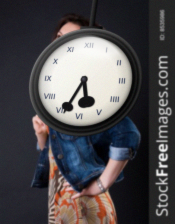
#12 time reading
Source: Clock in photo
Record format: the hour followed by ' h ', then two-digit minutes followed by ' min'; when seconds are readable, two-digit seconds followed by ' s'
5 h 34 min
